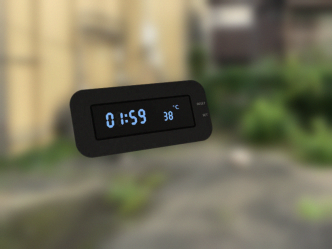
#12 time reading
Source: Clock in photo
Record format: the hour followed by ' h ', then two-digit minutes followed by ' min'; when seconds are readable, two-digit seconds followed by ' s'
1 h 59 min
